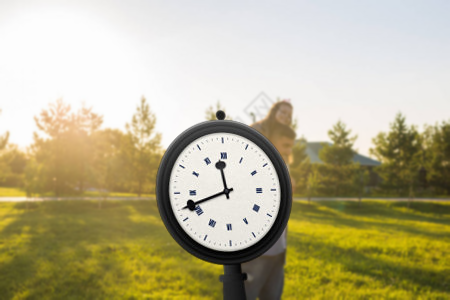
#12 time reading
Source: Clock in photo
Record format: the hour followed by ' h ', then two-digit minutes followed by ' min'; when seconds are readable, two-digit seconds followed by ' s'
11 h 42 min
